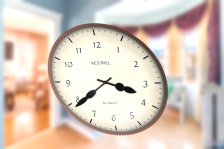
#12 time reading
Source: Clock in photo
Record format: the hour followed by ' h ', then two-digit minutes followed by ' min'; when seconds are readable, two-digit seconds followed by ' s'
3 h 39 min
